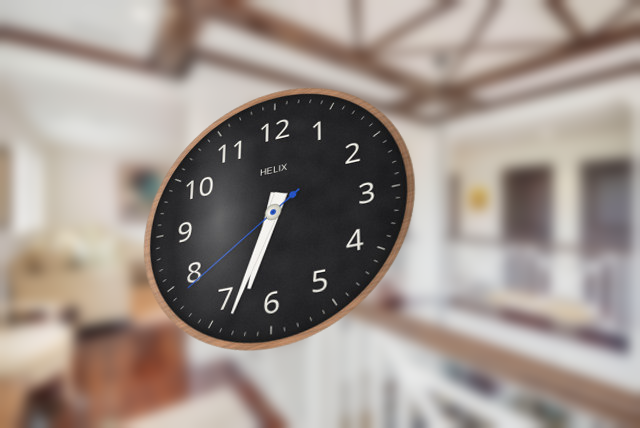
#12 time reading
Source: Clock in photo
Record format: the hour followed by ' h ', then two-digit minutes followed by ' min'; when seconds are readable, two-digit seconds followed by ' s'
6 h 33 min 39 s
